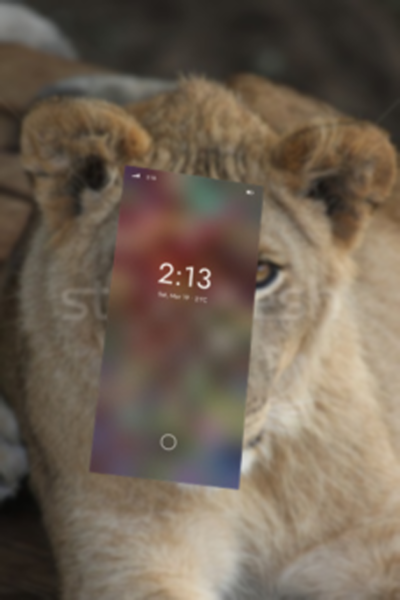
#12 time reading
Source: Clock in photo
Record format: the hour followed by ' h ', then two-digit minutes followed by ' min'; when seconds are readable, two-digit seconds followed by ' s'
2 h 13 min
